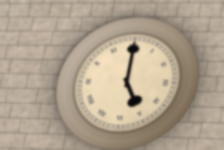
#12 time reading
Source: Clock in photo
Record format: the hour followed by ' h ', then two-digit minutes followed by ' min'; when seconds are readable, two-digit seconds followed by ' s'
5 h 00 min
